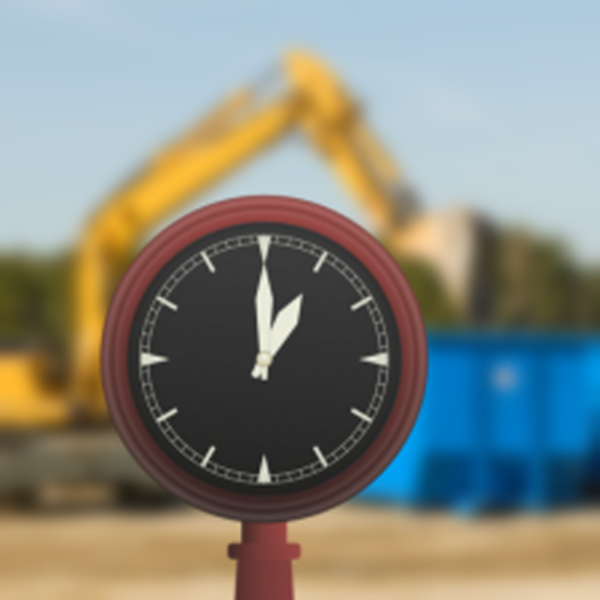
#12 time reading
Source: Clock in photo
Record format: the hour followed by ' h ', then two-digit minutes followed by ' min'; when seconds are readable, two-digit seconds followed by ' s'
1 h 00 min
